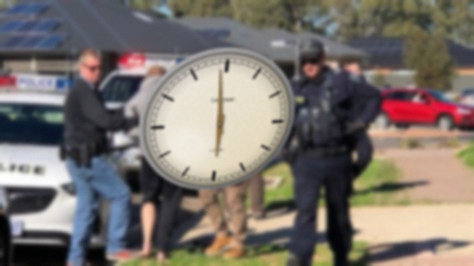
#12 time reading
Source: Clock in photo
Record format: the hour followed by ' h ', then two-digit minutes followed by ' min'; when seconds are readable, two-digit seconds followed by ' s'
5 h 59 min
